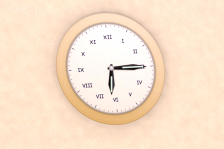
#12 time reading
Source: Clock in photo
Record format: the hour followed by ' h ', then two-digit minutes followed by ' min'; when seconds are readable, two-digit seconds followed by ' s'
6 h 15 min
